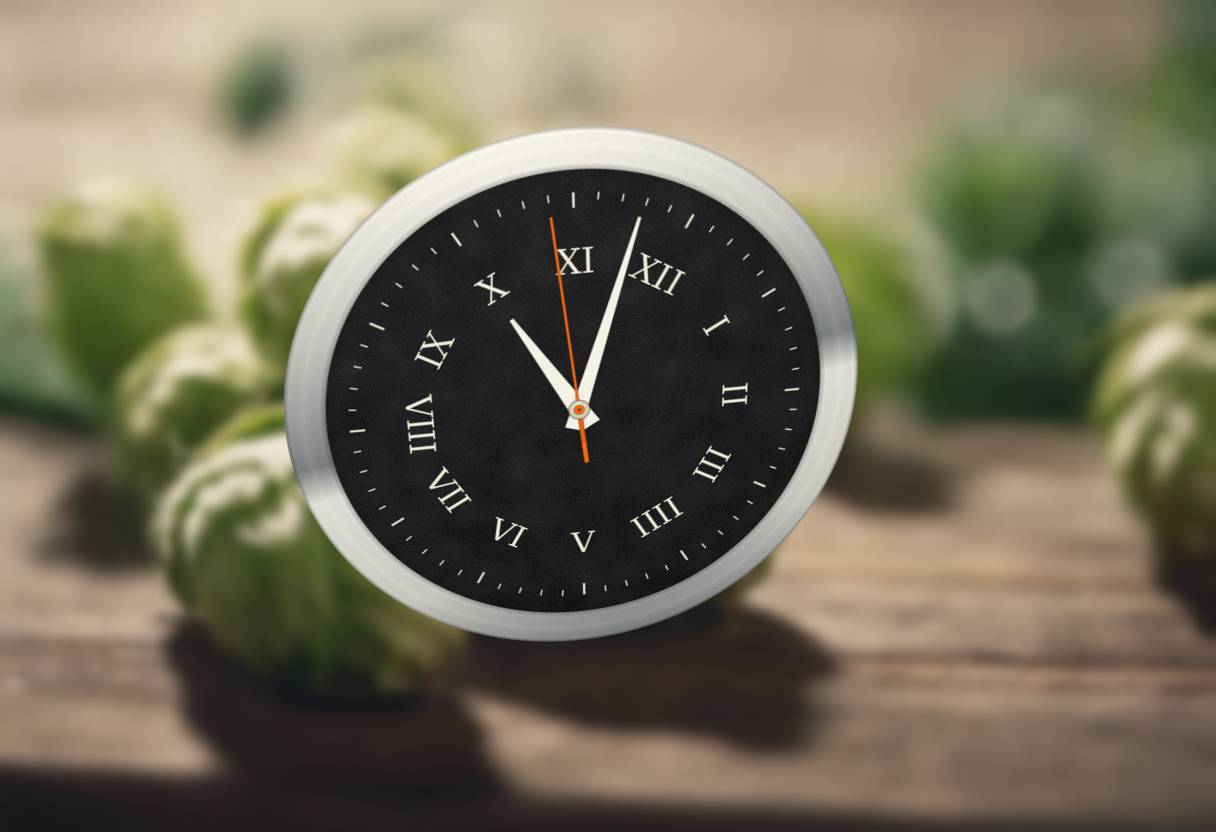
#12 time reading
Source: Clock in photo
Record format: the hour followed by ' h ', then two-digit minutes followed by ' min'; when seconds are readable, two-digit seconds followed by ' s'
9 h 57 min 54 s
